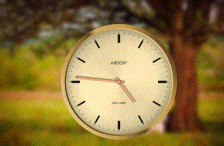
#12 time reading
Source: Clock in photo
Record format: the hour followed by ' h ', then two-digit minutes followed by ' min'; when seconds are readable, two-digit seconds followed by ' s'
4 h 46 min
